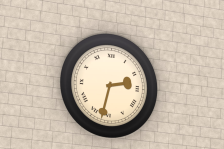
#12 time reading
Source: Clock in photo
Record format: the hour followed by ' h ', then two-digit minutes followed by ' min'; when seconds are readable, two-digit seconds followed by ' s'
2 h 32 min
